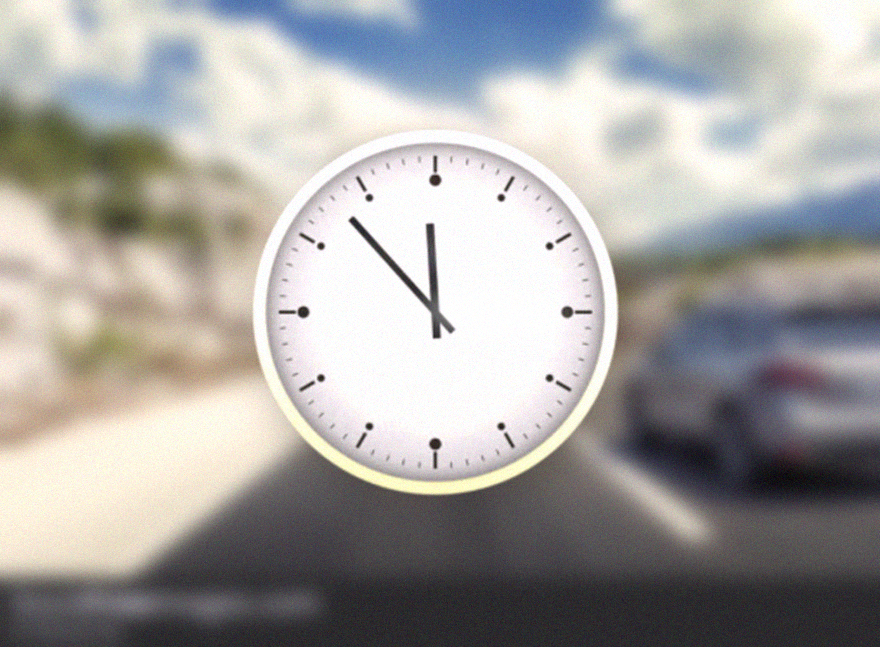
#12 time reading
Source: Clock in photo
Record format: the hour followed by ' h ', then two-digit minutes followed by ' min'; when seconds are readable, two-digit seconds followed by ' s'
11 h 53 min
